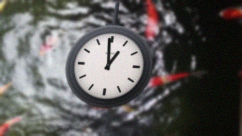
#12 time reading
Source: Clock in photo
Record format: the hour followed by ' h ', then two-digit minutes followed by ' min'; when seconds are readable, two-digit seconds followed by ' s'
12 h 59 min
